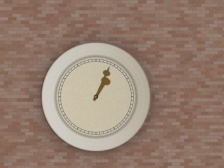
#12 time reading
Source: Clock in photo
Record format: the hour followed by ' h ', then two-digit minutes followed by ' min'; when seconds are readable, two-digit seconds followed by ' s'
1 h 04 min
